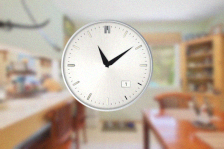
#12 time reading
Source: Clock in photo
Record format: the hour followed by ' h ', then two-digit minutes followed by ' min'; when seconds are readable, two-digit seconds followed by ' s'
11 h 09 min
